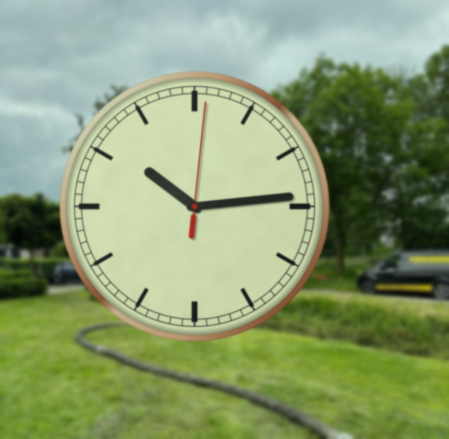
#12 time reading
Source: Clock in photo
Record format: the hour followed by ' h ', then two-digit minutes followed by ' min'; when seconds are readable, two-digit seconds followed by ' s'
10 h 14 min 01 s
